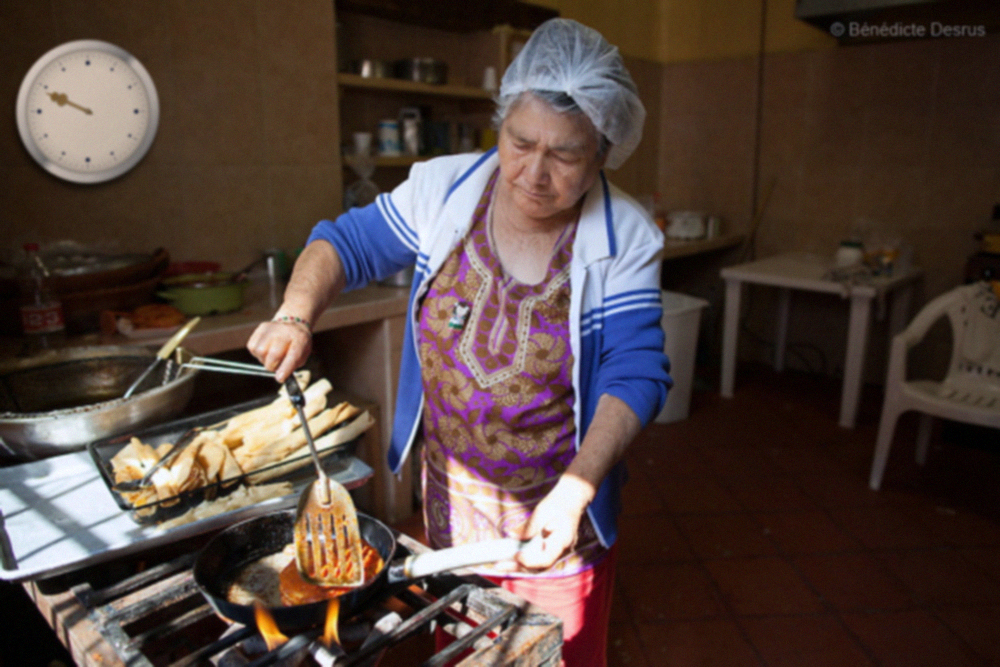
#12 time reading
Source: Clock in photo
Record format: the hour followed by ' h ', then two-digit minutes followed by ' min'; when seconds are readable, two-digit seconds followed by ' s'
9 h 49 min
